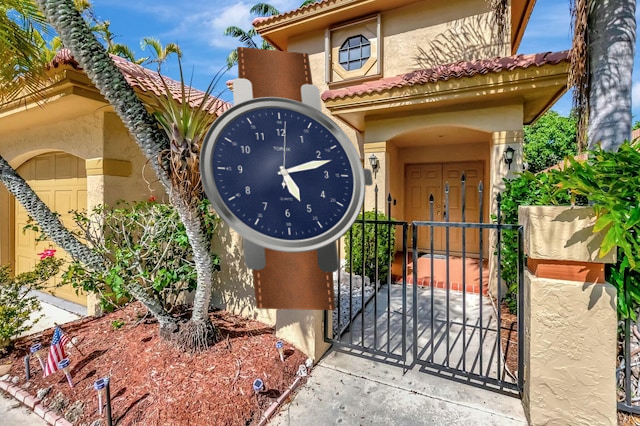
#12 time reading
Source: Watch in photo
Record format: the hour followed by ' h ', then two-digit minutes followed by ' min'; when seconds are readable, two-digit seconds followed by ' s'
5 h 12 min 01 s
